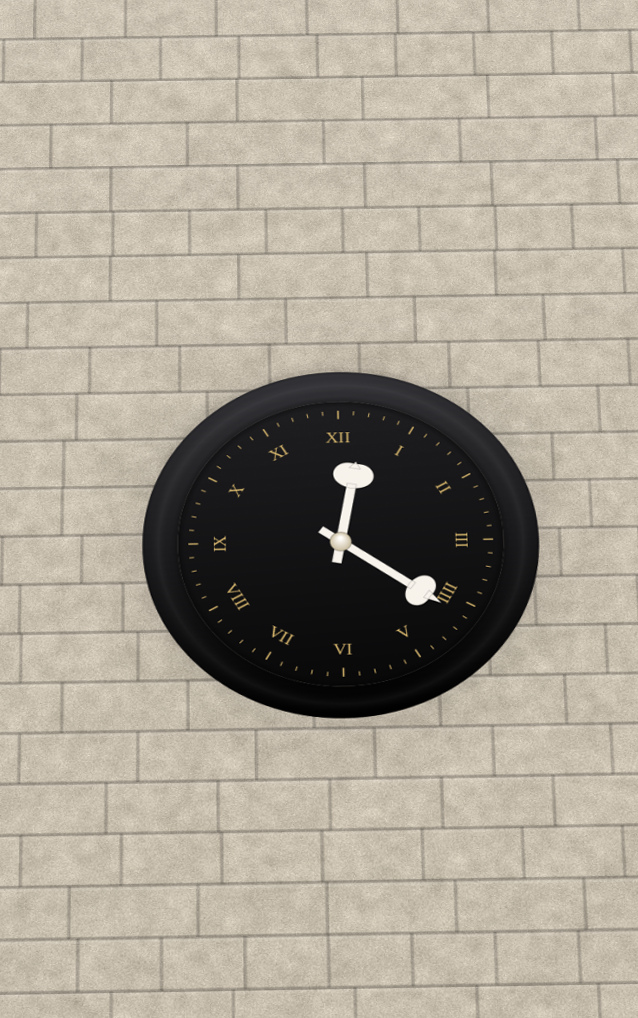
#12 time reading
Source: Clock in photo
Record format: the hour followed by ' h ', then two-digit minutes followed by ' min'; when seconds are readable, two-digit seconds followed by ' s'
12 h 21 min
